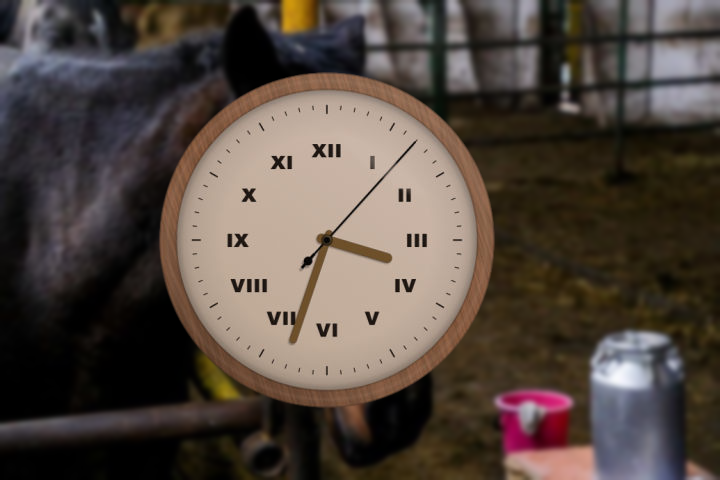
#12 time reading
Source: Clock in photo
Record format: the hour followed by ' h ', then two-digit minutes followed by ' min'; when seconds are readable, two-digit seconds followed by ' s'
3 h 33 min 07 s
